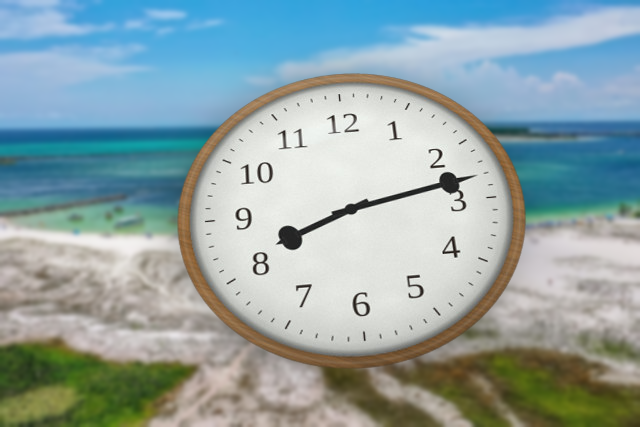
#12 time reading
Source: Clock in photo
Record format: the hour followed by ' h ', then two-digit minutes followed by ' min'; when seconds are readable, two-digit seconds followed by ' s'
8 h 13 min
